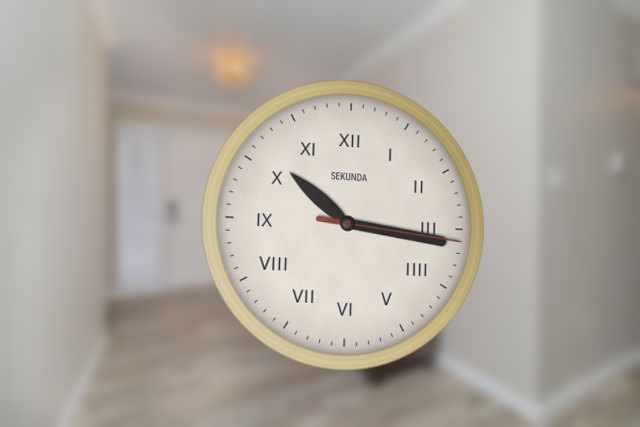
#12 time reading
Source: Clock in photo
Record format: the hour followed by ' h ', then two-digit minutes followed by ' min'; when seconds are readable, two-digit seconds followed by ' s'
10 h 16 min 16 s
